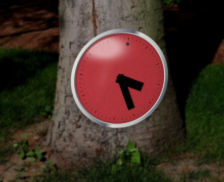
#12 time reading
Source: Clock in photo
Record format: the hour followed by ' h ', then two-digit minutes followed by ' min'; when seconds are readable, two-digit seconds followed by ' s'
3 h 25 min
